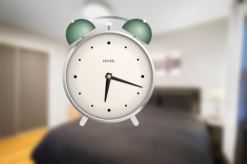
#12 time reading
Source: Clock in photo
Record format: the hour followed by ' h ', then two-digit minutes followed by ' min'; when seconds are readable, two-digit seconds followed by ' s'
6 h 18 min
